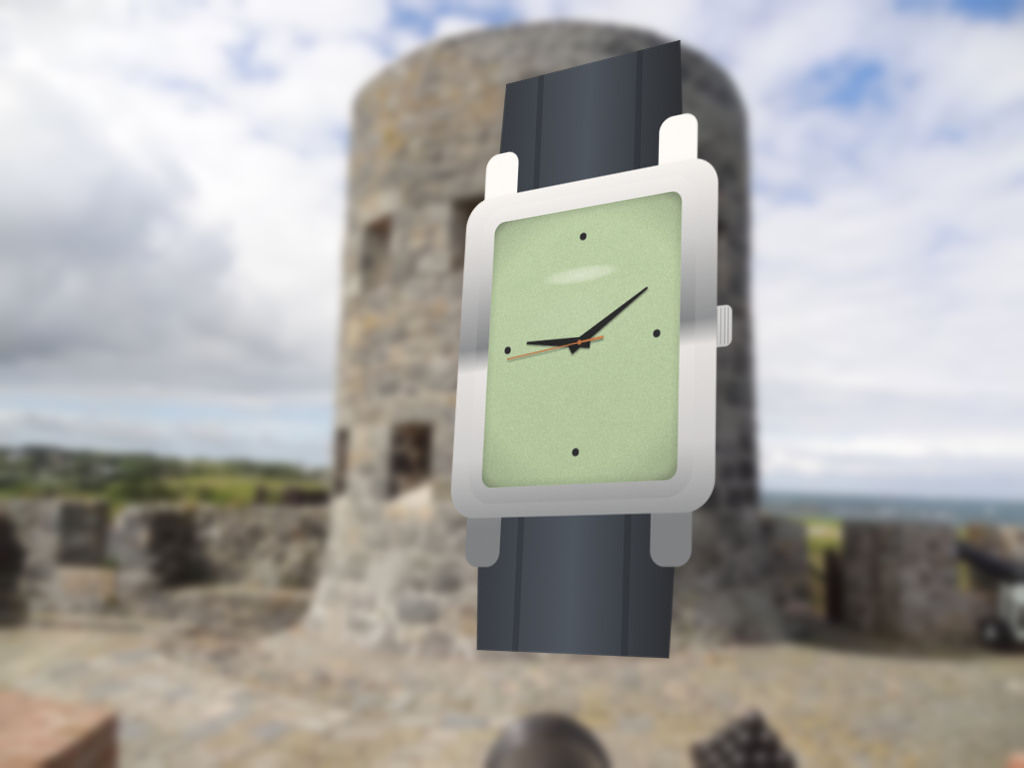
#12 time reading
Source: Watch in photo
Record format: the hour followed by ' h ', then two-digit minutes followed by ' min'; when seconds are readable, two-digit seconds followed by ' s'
9 h 09 min 44 s
